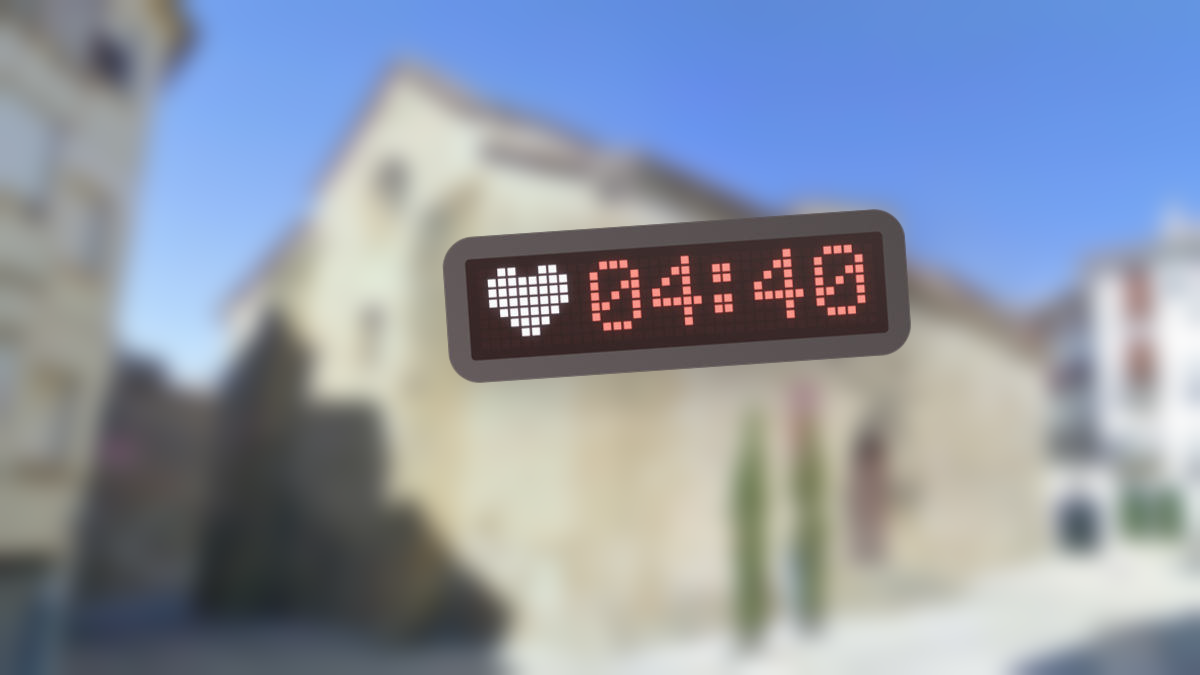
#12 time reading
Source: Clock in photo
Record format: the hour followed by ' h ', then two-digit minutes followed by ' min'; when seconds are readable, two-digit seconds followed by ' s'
4 h 40 min
